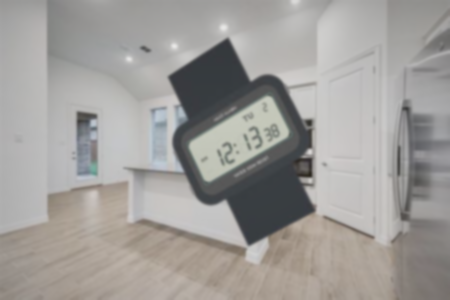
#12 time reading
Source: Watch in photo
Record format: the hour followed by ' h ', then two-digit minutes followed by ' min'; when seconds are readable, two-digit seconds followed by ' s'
12 h 13 min 38 s
